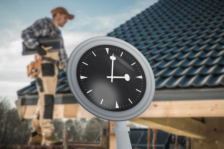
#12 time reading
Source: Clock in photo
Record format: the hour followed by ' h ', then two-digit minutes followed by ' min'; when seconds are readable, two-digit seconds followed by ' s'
3 h 02 min
